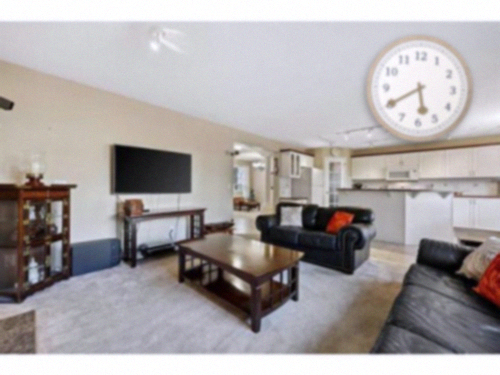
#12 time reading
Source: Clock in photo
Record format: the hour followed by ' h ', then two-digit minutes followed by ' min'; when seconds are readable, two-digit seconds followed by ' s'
5 h 40 min
